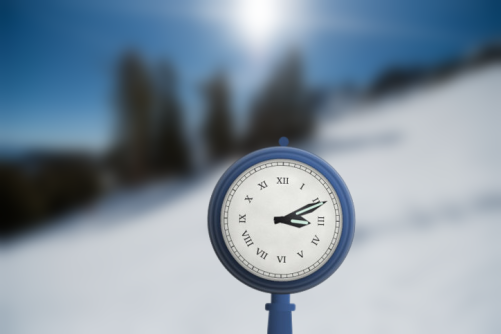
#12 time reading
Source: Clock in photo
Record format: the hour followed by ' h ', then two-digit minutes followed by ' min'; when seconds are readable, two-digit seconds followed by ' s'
3 h 11 min
